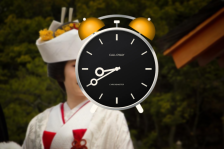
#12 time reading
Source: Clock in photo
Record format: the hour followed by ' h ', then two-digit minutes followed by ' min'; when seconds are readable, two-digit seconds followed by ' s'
8 h 40 min
